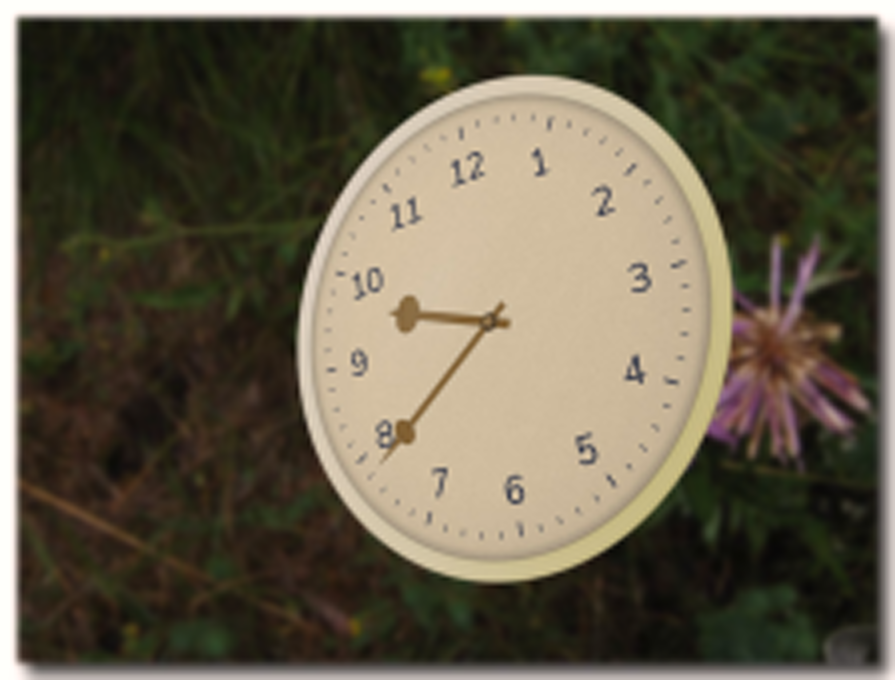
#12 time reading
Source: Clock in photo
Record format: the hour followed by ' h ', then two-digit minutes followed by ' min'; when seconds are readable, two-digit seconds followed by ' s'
9 h 39 min
